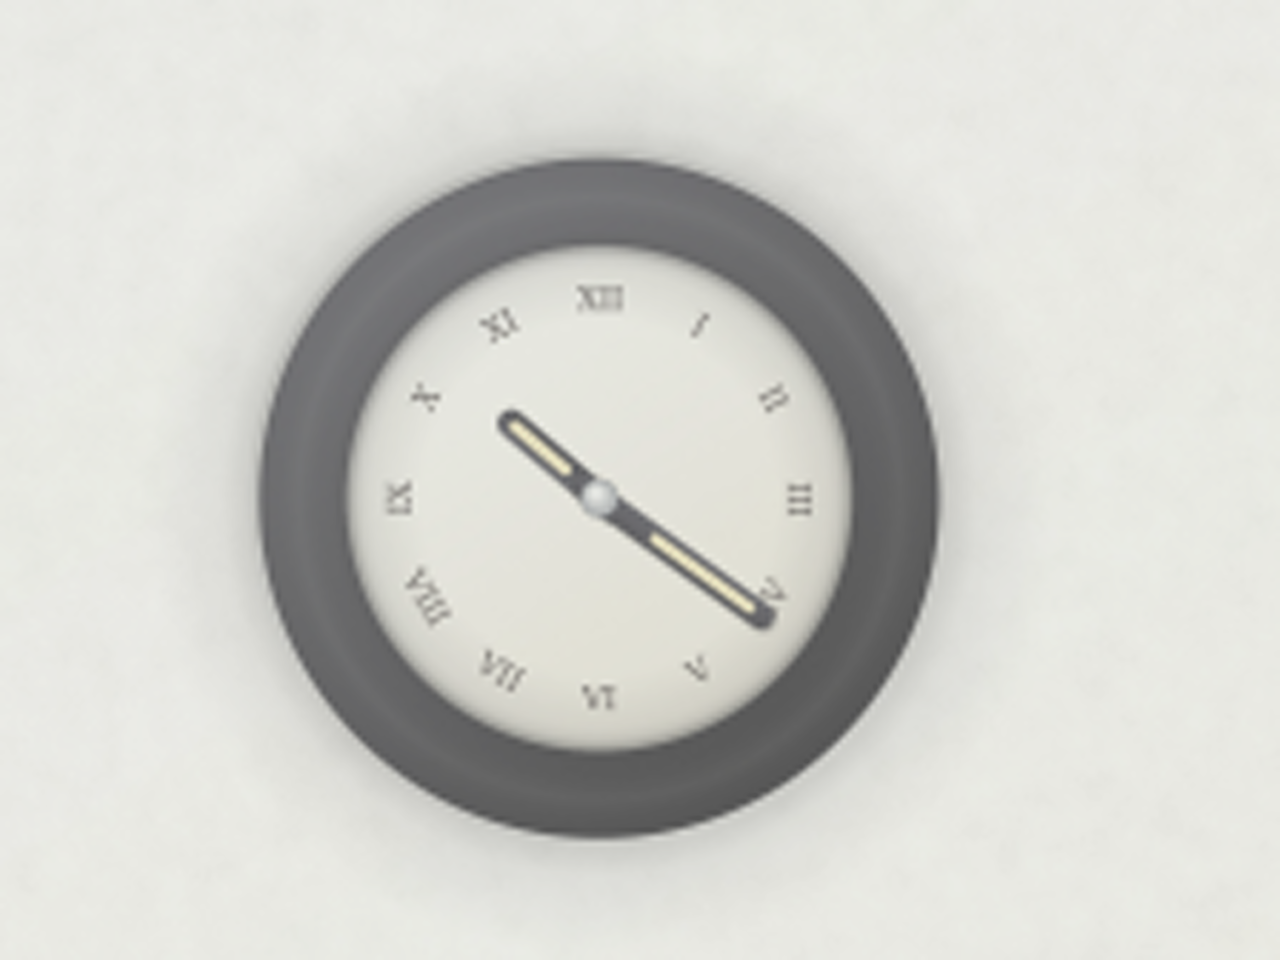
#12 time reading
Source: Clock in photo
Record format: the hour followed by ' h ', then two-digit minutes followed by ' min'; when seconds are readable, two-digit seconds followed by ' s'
10 h 21 min
